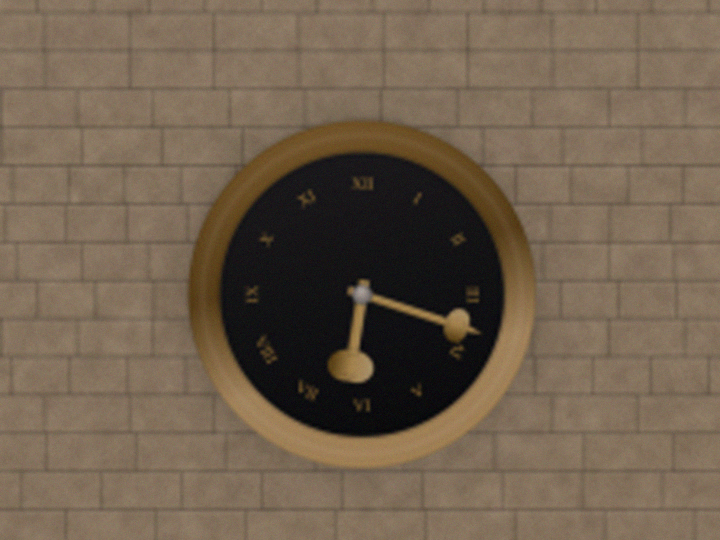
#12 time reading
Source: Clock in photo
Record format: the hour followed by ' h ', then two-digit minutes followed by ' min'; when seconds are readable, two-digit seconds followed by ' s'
6 h 18 min
